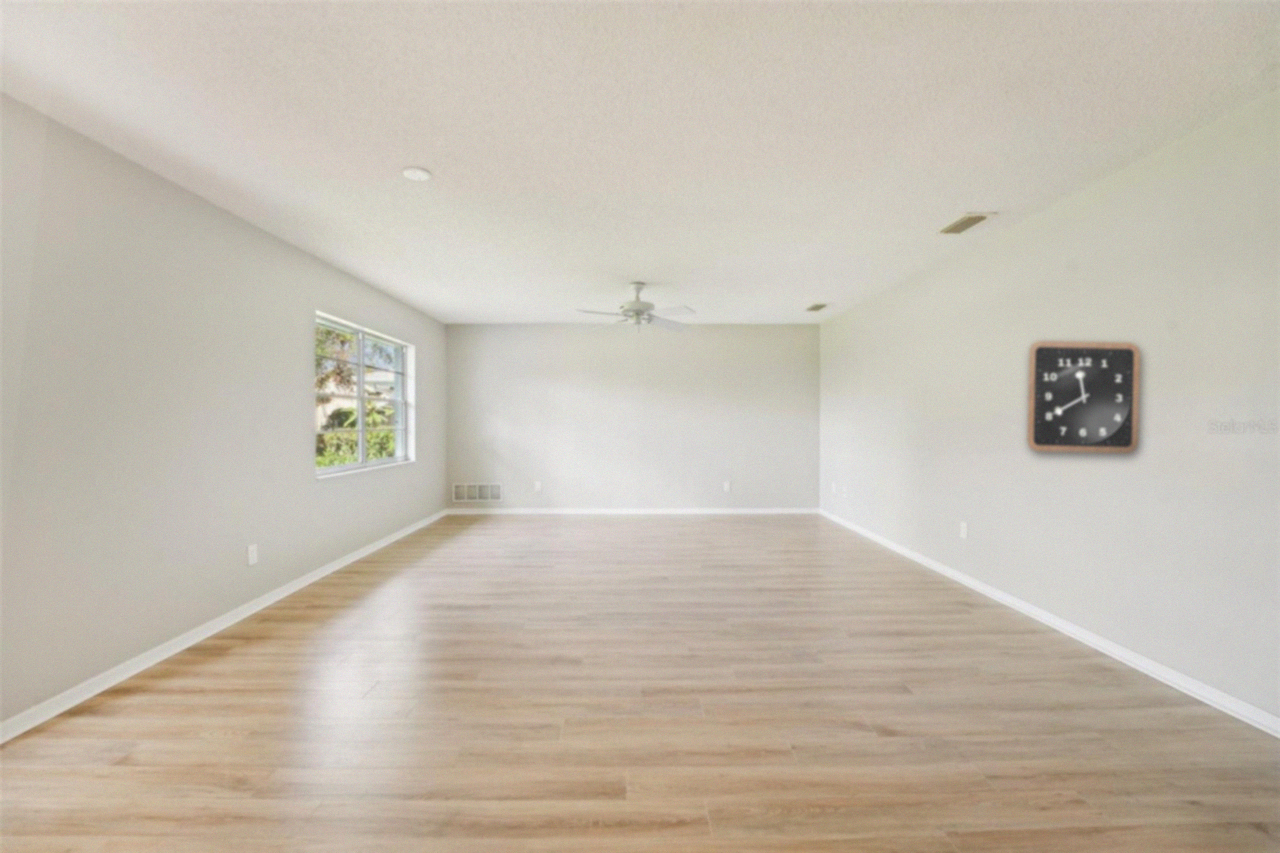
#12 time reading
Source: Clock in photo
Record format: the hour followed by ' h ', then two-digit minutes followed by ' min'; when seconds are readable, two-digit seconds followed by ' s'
11 h 40 min
